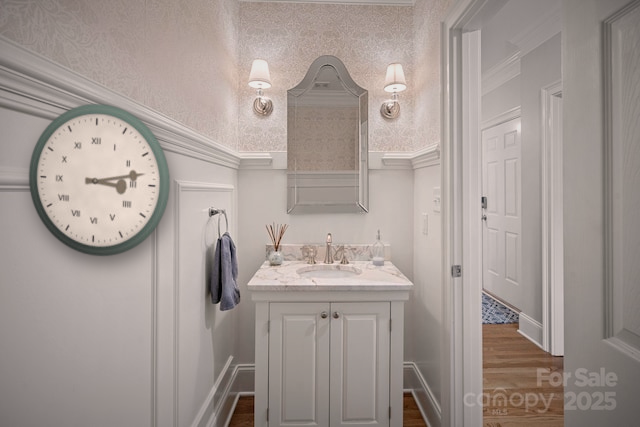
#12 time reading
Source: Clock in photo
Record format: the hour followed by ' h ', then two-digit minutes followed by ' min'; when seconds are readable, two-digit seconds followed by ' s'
3 h 13 min
